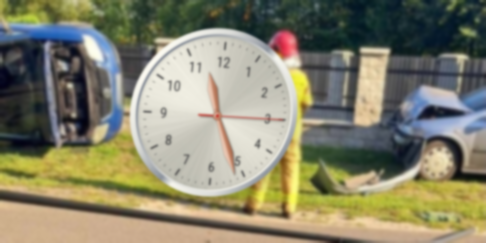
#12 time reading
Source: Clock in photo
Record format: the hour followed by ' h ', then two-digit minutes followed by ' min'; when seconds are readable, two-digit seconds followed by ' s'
11 h 26 min 15 s
